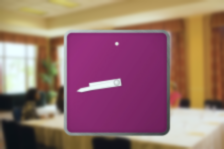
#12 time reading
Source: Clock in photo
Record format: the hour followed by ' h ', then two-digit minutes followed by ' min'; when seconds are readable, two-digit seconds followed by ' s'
8 h 43 min
